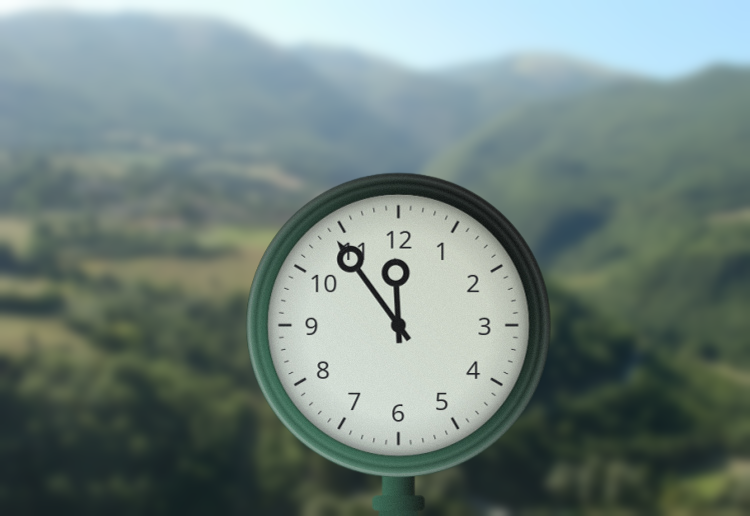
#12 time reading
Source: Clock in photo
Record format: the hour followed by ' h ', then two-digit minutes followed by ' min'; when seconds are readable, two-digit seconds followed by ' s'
11 h 54 min
